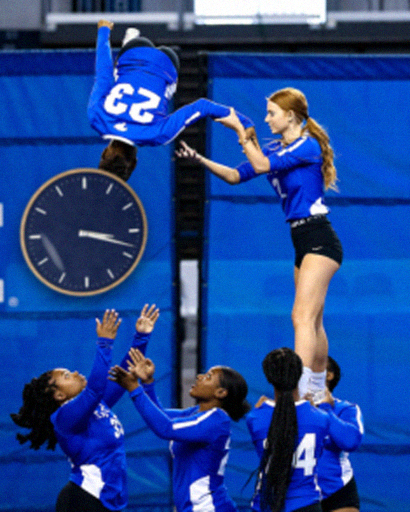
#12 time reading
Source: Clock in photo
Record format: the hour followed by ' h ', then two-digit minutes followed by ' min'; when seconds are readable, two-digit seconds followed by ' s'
3 h 18 min
